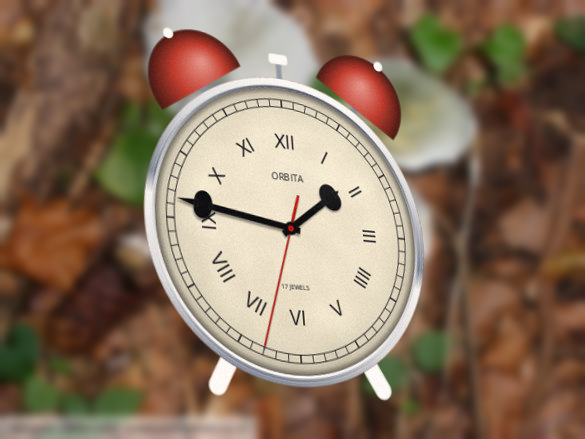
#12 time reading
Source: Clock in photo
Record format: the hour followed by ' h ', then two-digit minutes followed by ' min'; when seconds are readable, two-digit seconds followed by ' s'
1 h 46 min 33 s
